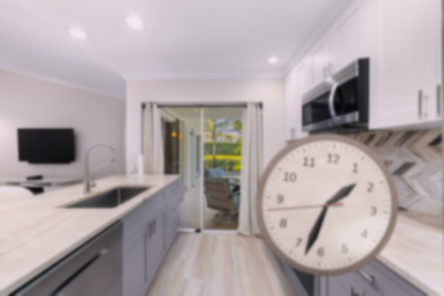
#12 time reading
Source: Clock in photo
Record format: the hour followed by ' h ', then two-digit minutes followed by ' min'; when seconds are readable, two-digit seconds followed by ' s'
1 h 32 min 43 s
